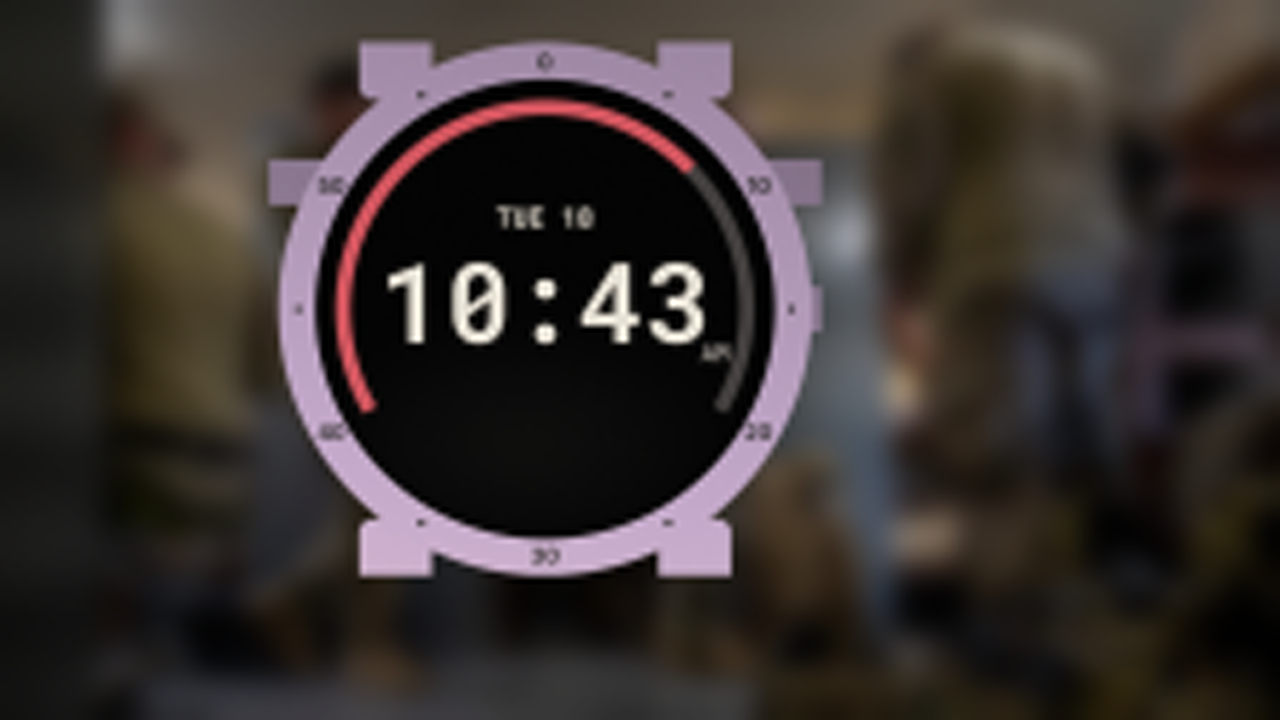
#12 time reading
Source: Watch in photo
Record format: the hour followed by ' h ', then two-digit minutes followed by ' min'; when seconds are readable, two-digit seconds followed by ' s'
10 h 43 min
